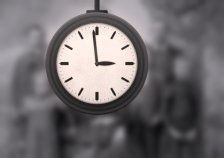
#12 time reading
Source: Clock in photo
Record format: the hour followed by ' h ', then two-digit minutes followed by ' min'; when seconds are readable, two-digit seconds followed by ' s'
2 h 59 min
